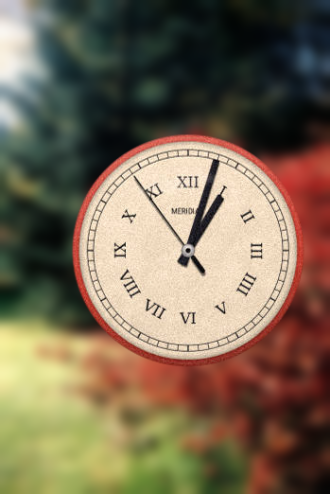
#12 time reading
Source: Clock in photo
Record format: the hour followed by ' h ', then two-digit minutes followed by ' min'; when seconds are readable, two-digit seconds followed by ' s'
1 h 02 min 54 s
